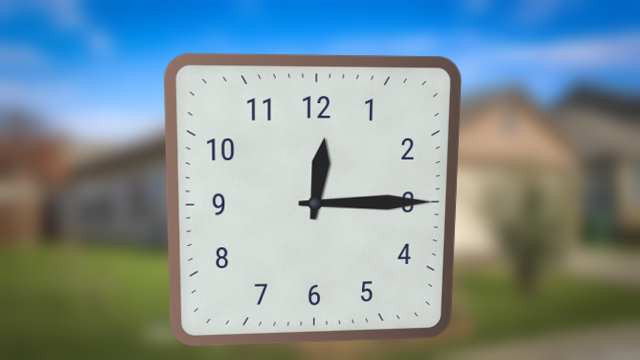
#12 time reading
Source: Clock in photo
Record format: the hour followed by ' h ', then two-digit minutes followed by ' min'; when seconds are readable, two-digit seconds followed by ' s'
12 h 15 min
